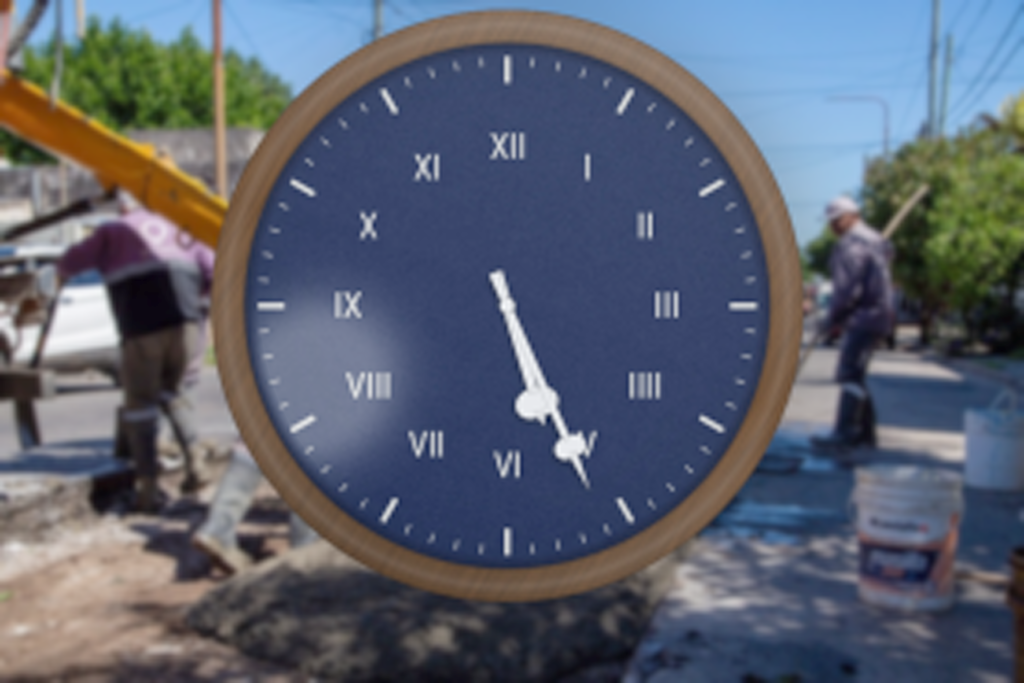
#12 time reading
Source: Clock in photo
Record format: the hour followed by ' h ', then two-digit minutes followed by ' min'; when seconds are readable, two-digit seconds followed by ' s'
5 h 26 min
